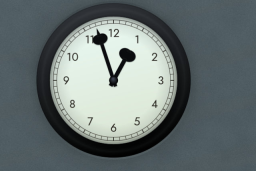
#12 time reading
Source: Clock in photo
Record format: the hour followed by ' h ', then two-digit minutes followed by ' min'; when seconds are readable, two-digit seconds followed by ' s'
12 h 57 min
